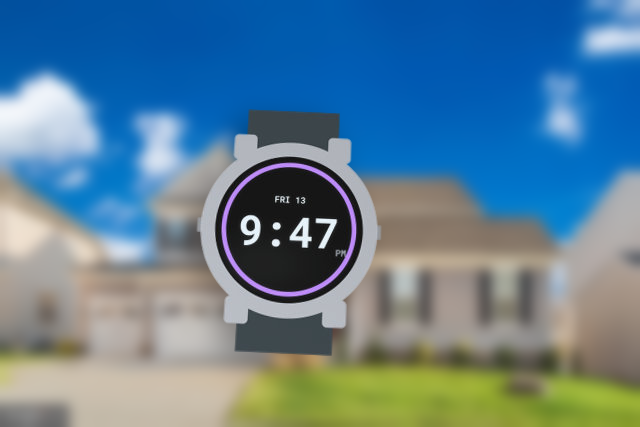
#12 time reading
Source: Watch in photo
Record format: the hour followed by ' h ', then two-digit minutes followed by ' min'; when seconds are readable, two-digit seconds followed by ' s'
9 h 47 min
